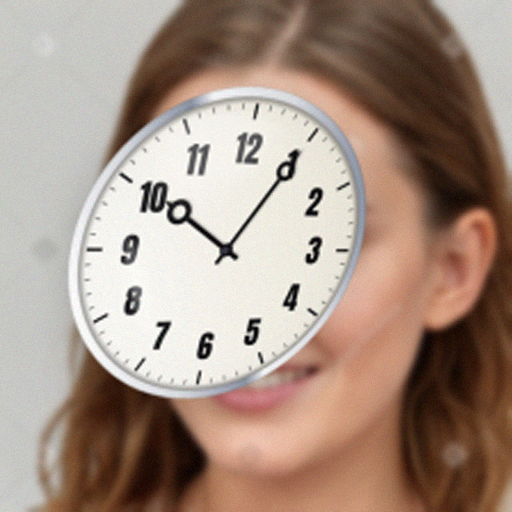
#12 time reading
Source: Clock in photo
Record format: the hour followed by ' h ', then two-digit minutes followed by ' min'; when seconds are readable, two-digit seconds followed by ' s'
10 h 05 min
